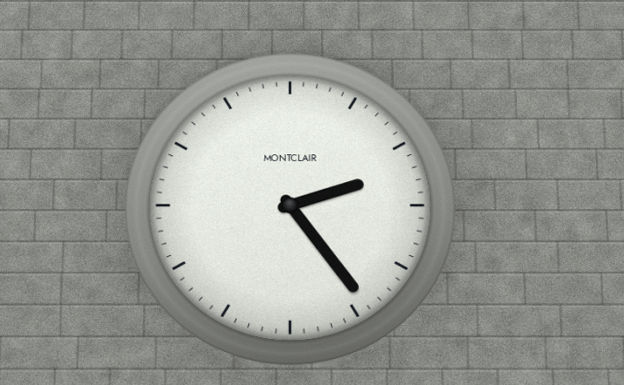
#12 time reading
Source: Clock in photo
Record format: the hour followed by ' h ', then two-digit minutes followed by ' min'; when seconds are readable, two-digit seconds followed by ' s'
2 h 24 min
